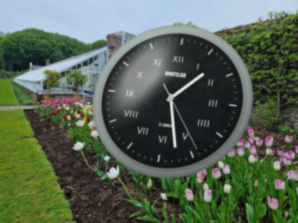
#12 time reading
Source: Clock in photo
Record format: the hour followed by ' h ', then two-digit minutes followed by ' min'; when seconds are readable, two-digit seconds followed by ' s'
1 h 27 min 24 s
